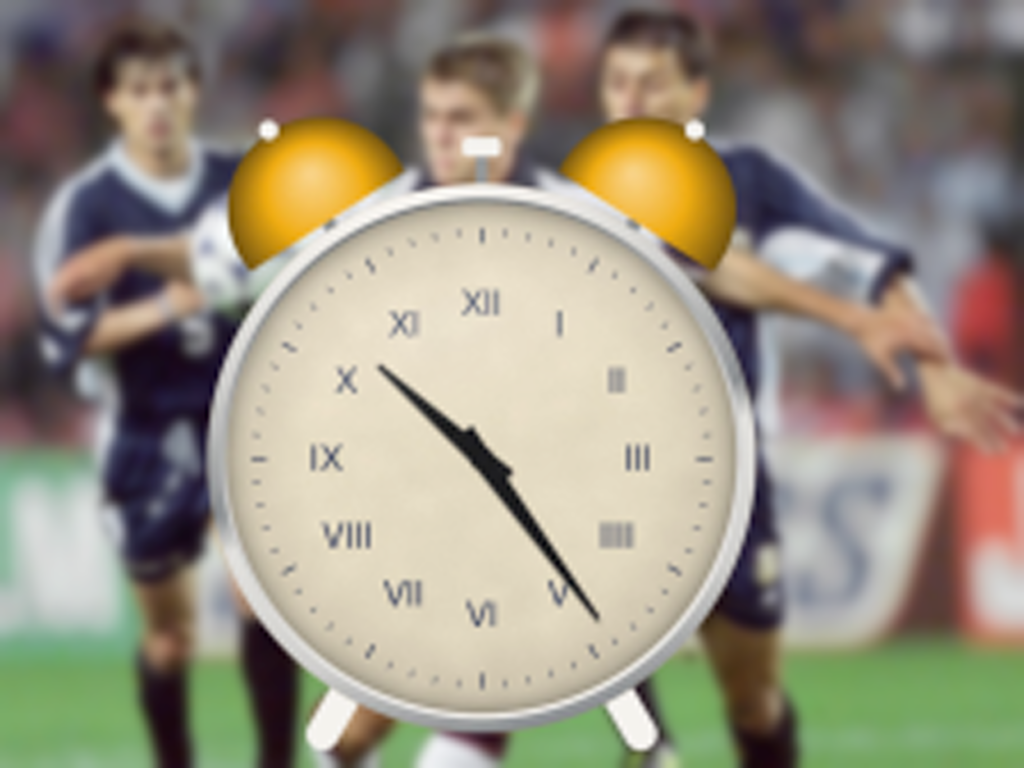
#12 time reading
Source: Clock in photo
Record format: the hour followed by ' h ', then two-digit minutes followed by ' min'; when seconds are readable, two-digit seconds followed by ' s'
10 h 24 min
